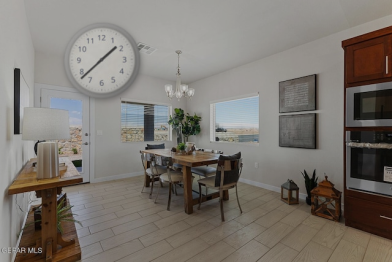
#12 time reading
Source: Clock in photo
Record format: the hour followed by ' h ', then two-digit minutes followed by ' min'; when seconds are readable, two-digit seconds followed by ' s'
1 h 38 min
